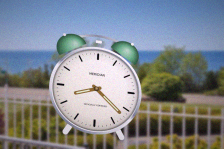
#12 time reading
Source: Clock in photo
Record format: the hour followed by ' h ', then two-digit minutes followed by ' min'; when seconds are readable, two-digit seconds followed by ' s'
8 h 22 min
